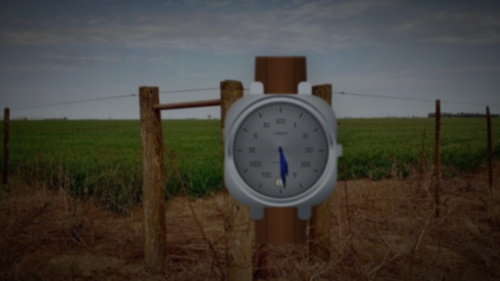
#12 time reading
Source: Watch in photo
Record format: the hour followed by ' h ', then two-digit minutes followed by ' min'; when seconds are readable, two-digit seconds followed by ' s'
5 h 29 min
